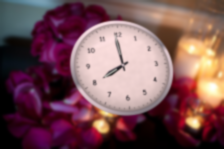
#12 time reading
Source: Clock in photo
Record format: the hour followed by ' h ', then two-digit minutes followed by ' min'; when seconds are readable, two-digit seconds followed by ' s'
7 h 59 min
